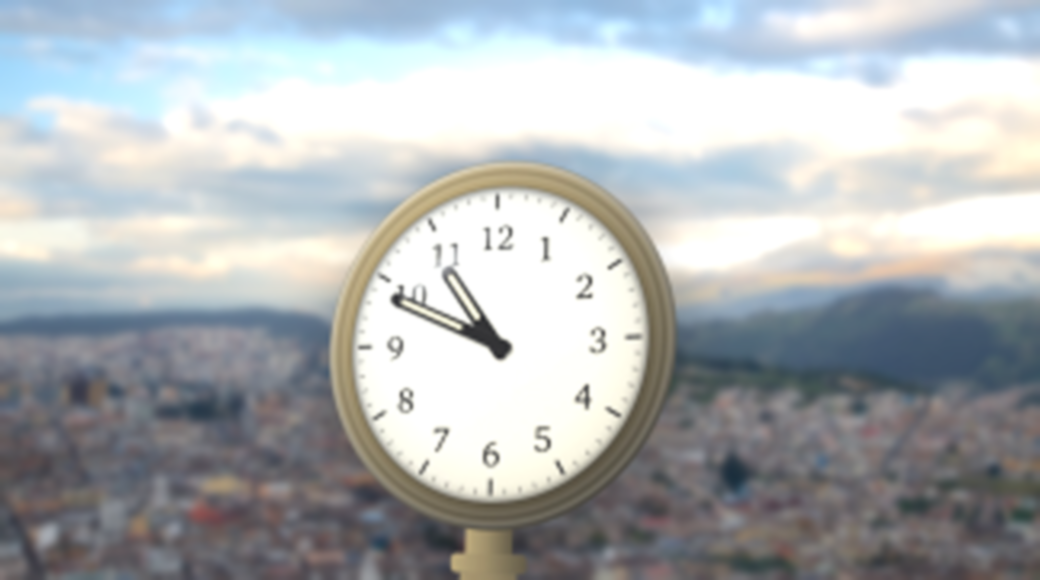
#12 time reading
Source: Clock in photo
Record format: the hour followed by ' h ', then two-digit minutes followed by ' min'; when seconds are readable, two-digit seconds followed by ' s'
10 h 49 min
